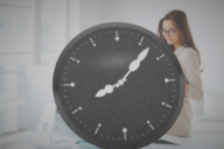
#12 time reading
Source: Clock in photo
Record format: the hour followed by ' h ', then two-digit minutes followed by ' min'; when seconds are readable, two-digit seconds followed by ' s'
8 h 07 min
